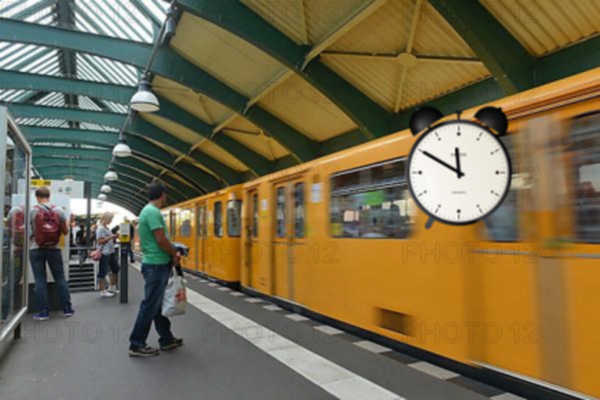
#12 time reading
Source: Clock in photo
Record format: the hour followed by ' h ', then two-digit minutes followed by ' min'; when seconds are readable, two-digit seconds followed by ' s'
11 h 50 min
